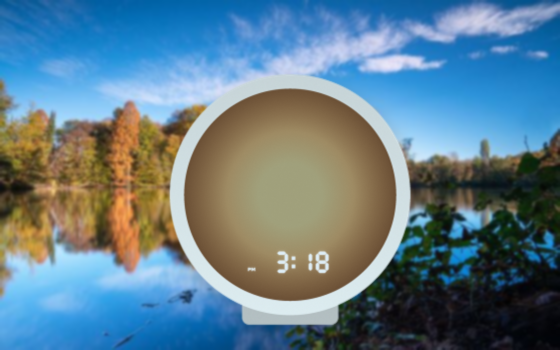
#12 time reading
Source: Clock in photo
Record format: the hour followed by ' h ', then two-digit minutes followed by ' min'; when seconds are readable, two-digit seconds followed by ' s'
3 h 18 min
